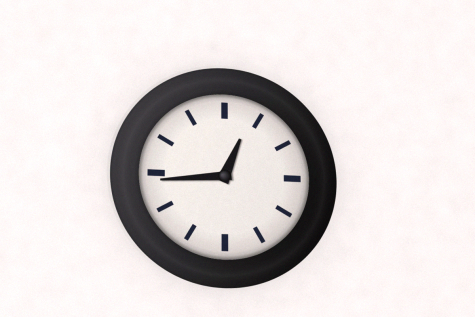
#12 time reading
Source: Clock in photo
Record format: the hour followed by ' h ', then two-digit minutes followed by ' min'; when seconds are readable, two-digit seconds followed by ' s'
12 h 44 min
